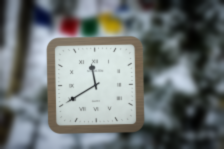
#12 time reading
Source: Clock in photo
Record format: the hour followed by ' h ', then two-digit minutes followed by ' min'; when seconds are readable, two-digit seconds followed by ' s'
11 h 40 min
